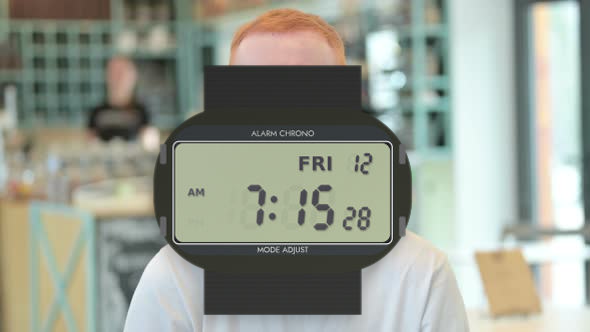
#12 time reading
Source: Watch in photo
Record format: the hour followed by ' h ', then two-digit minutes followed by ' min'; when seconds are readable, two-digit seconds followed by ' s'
7 h 15 min 28 s
